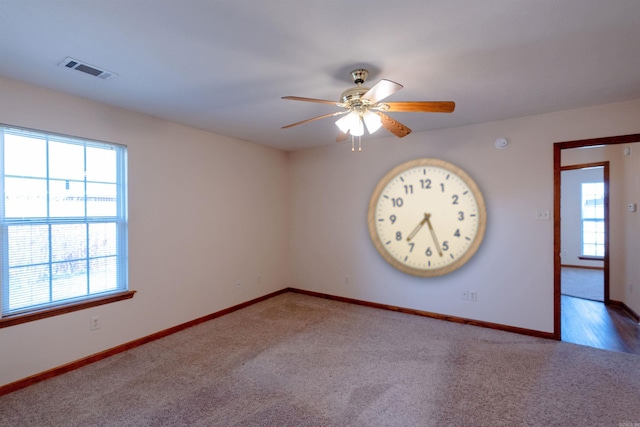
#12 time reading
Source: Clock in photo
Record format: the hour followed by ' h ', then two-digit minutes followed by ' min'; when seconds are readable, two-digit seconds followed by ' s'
7 h 27 min
